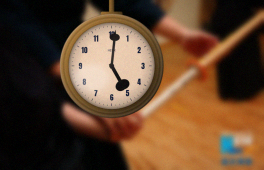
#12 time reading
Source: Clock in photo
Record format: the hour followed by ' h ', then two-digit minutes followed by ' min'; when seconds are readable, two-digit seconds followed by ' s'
5 h 01 min
